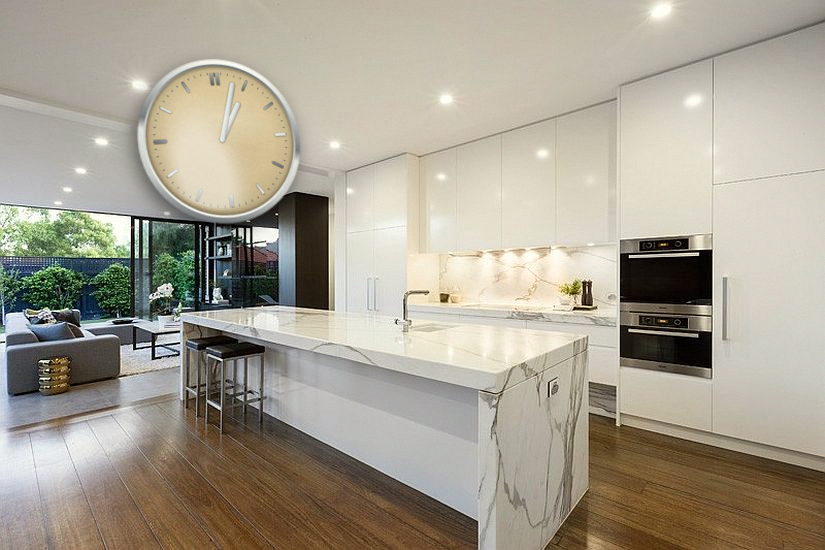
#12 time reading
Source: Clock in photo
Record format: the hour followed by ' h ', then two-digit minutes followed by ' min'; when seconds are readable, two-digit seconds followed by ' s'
1 h 03 min
